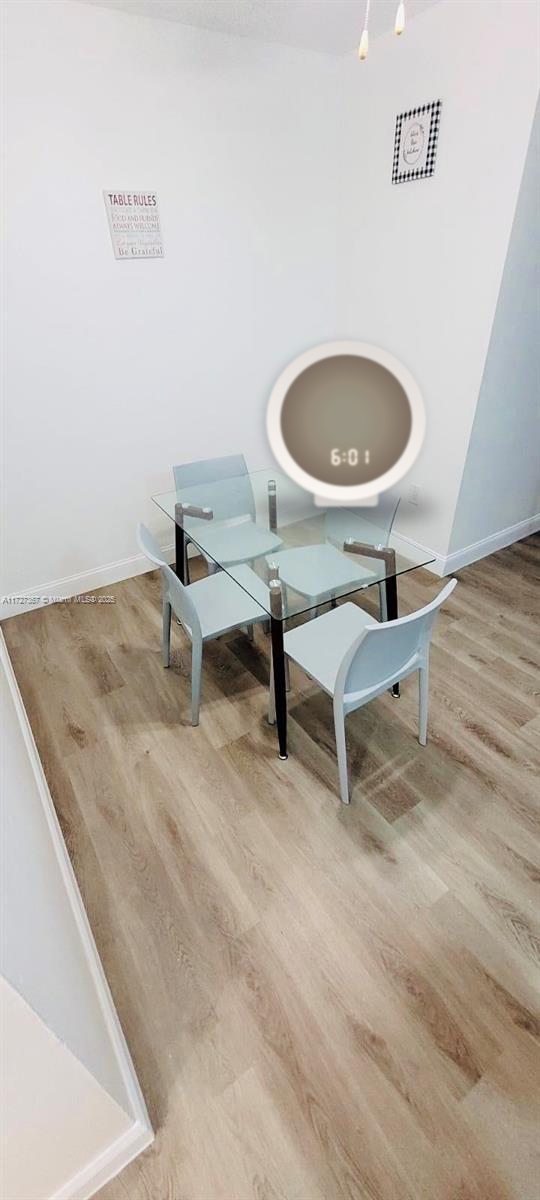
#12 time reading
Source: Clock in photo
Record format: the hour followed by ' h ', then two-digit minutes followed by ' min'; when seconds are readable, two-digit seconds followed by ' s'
6 h 01 min
